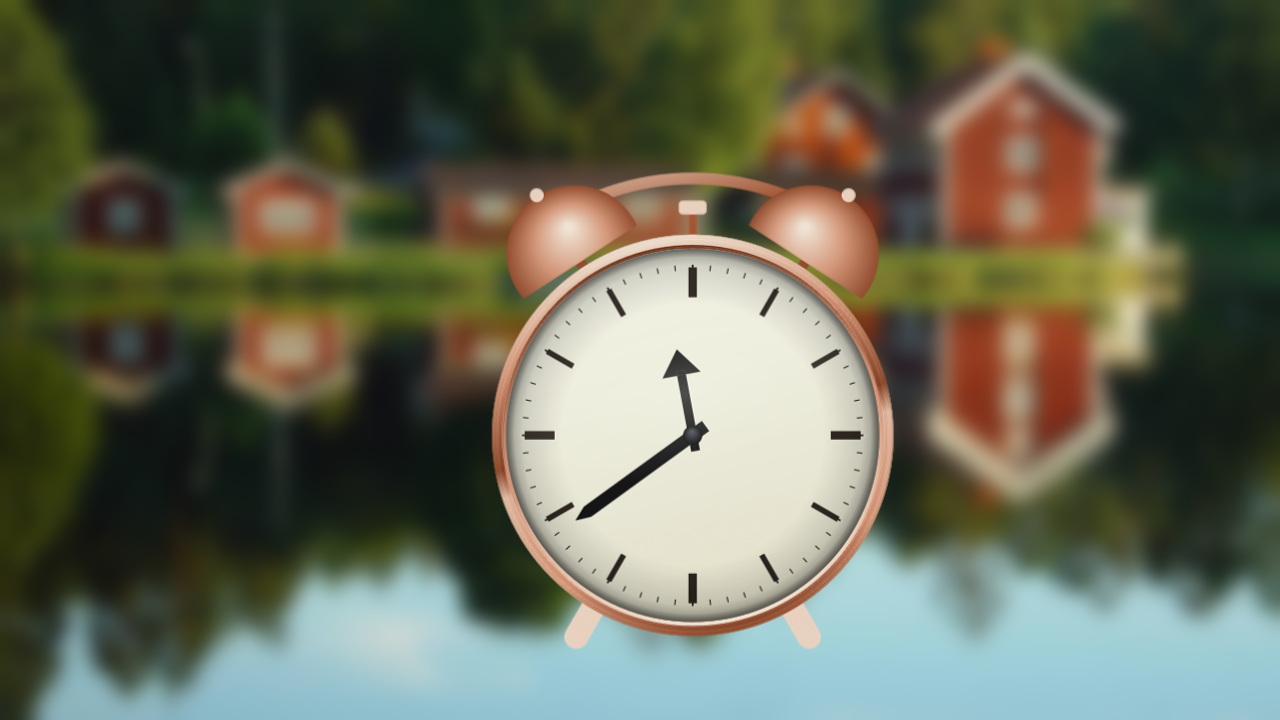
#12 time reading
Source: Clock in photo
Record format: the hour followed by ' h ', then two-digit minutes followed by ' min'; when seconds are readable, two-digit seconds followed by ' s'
11 h 39 min
